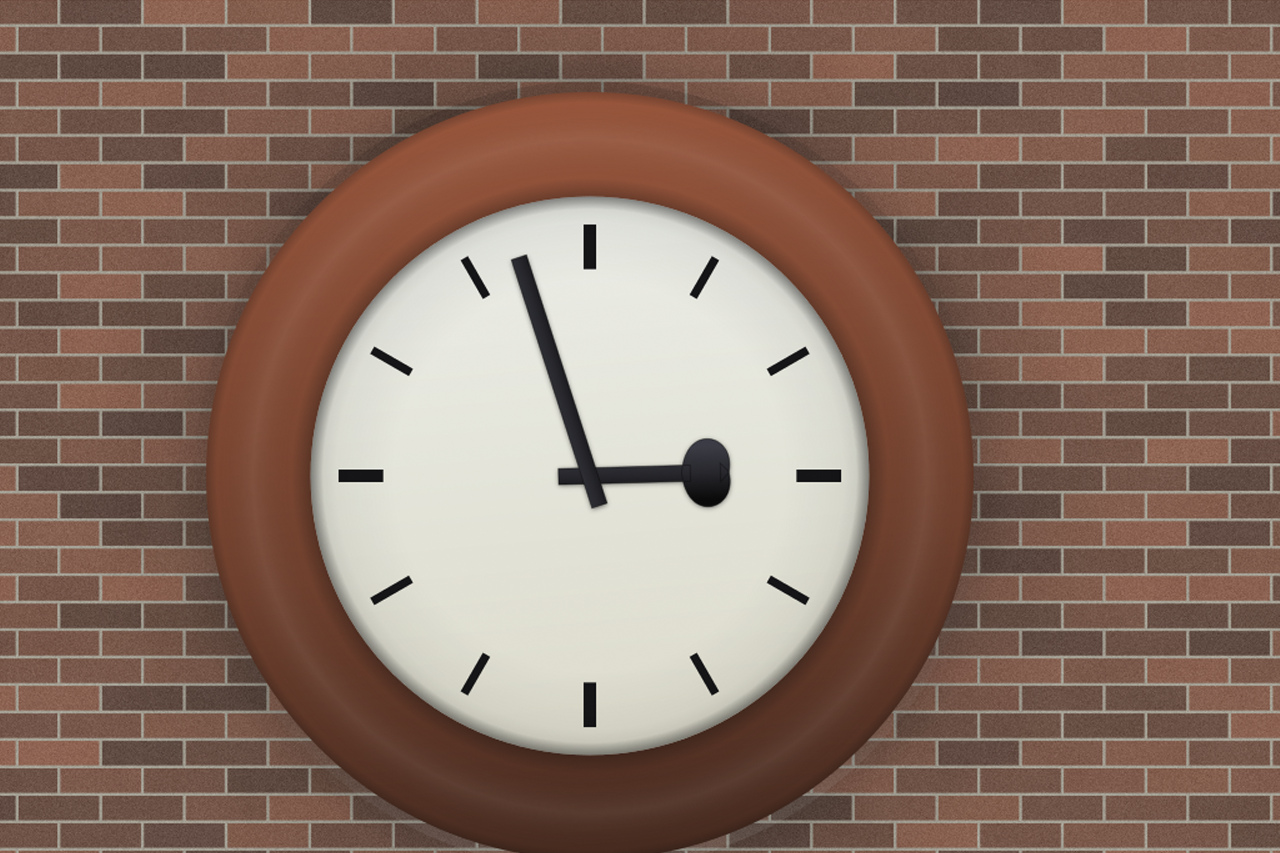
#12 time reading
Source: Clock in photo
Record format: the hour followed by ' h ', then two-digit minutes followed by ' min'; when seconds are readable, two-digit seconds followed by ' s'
2 h 57 min
